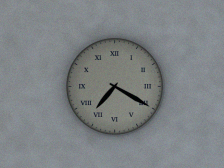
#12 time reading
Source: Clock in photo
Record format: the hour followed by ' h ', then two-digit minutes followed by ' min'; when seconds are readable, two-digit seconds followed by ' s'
7 h 20 min
